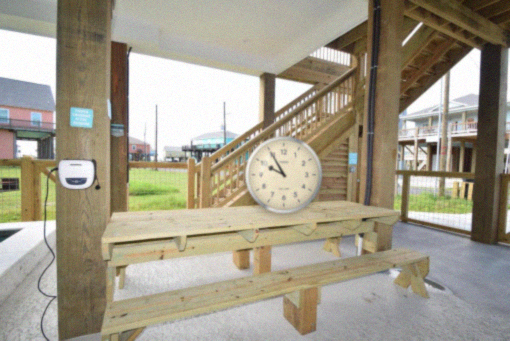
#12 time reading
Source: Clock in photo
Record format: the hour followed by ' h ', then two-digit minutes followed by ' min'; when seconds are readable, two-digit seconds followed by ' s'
9 h 55 min
